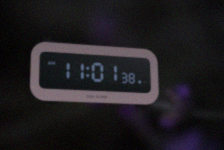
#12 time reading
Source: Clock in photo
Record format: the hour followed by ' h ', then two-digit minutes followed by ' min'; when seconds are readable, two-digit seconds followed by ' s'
11 h 01 min 38 s
